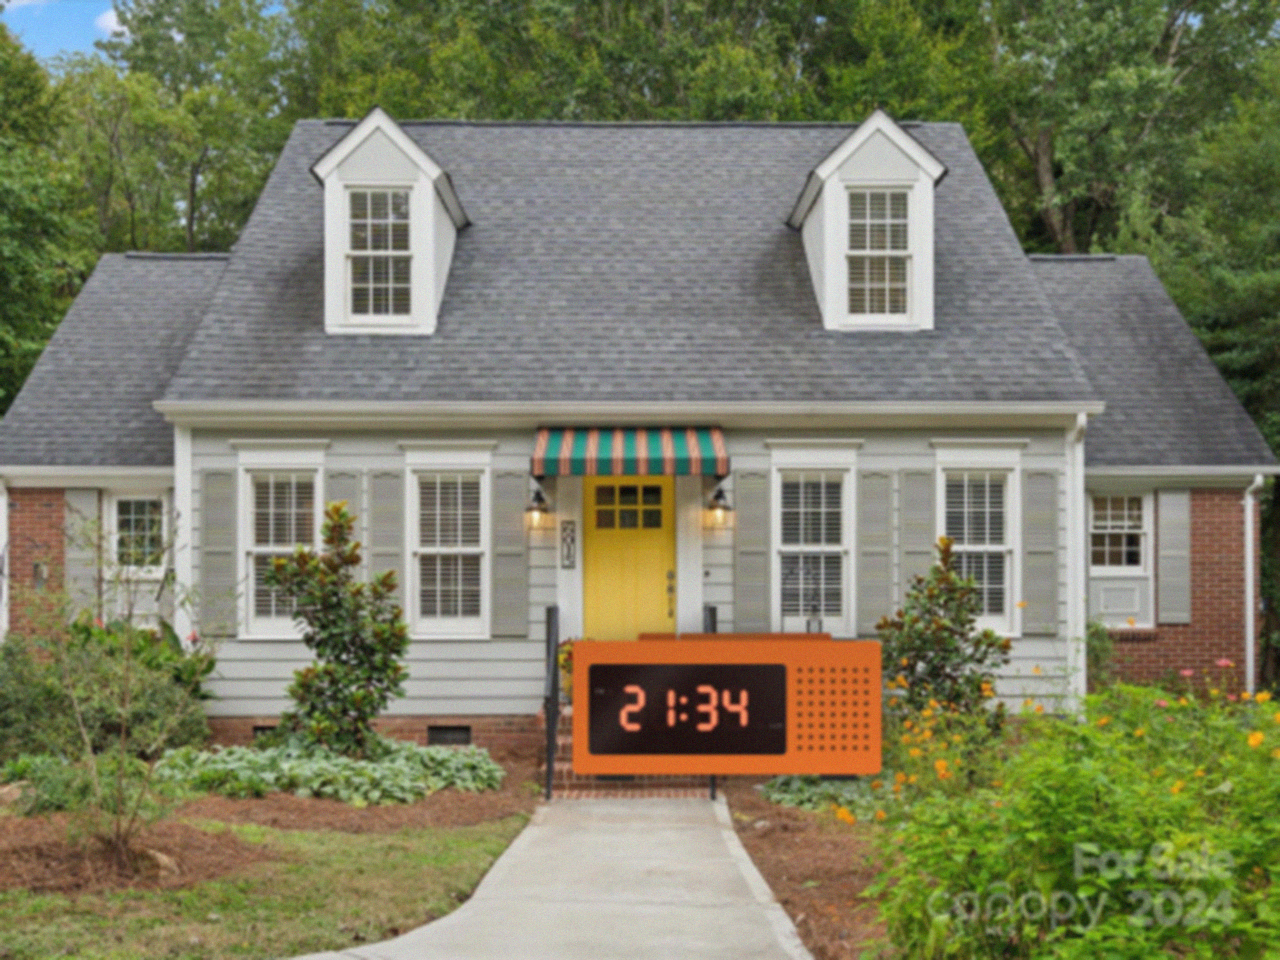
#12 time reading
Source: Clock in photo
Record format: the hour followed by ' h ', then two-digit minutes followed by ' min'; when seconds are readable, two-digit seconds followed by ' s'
21 h 34 min
